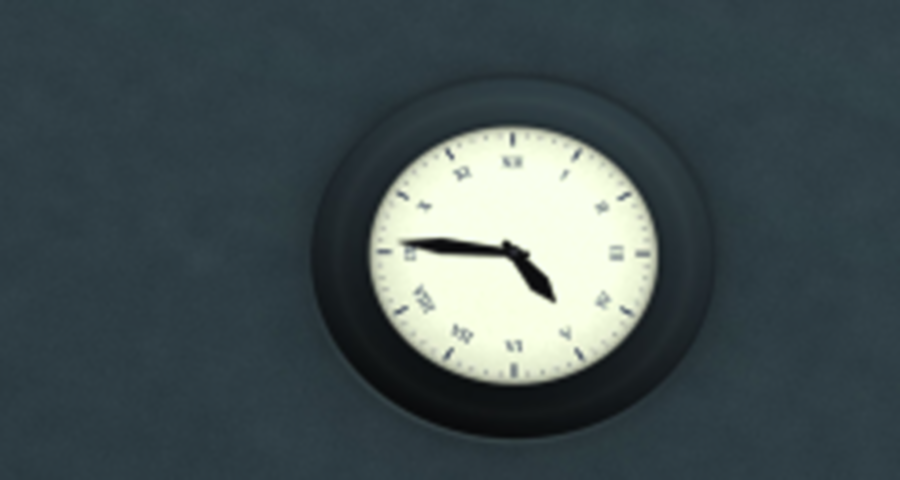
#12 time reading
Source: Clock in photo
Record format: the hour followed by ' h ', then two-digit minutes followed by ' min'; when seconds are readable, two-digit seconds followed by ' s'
4 h 46 min
